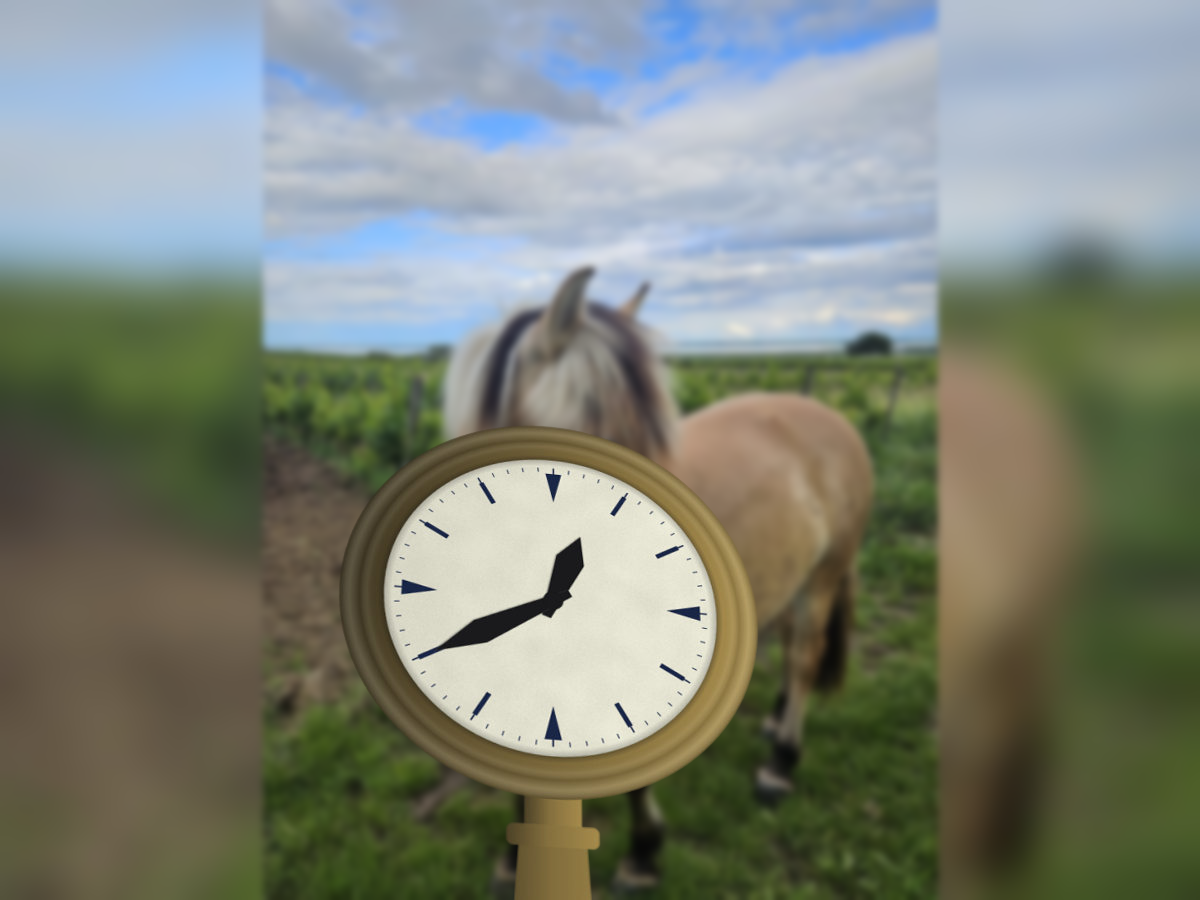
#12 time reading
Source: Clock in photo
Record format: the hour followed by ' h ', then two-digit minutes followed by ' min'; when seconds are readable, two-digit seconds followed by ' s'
12 h 40 min
